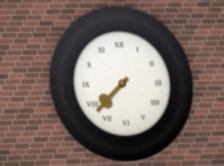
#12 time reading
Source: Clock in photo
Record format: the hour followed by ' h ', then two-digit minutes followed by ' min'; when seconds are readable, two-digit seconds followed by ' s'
7 h 38 min
